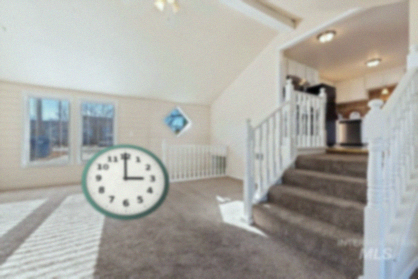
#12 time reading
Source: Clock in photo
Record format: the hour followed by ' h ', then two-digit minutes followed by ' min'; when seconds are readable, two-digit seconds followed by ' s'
3 h 00 min
